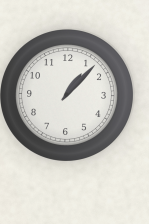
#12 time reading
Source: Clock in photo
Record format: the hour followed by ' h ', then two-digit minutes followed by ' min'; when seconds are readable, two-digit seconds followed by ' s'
1 h 07 min
